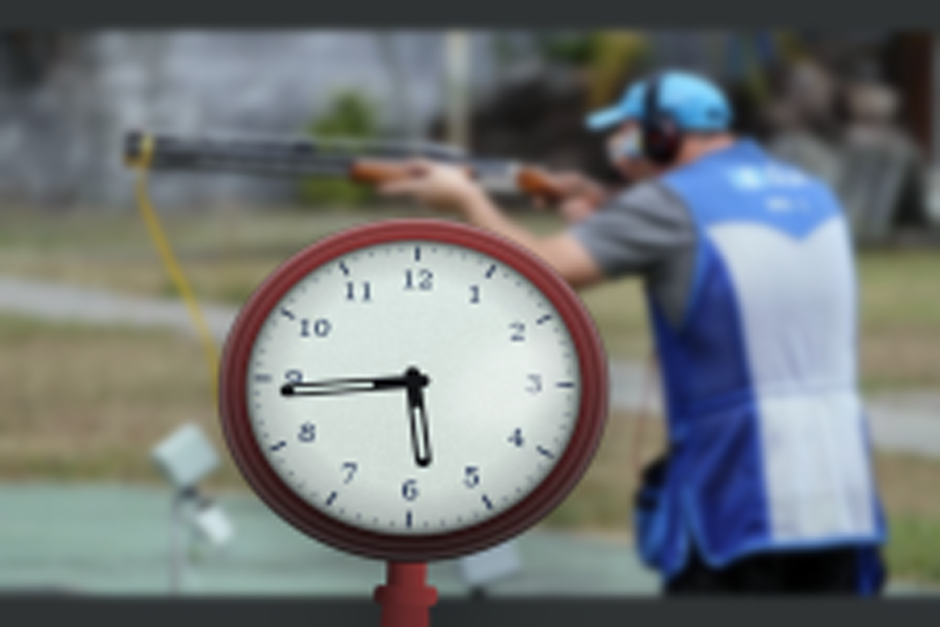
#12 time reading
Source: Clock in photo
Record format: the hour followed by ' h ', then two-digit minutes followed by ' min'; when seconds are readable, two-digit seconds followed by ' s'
5 h 44 min
